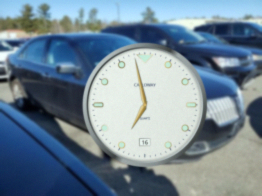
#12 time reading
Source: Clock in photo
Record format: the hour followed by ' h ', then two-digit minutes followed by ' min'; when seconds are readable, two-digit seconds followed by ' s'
6 h 58 min
